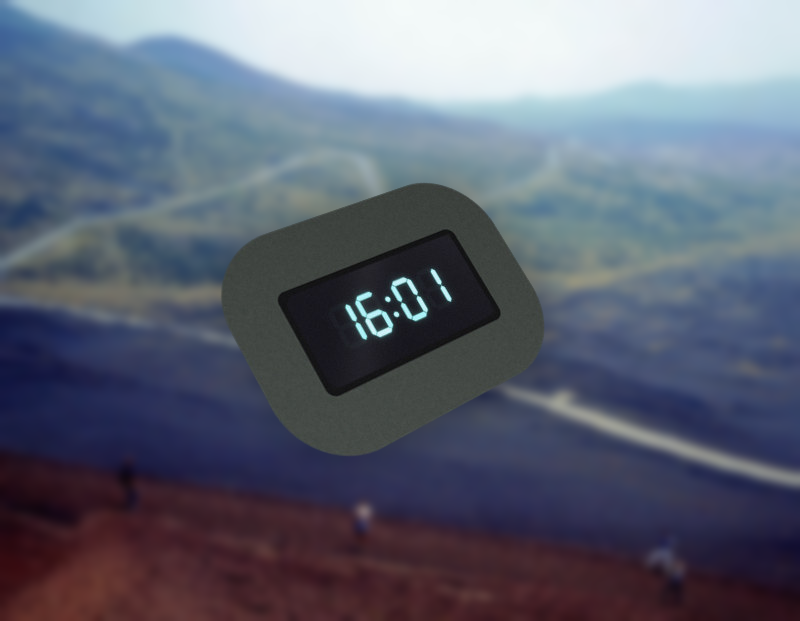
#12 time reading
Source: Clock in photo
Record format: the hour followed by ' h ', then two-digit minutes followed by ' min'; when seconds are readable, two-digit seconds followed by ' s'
16 h 01 min
